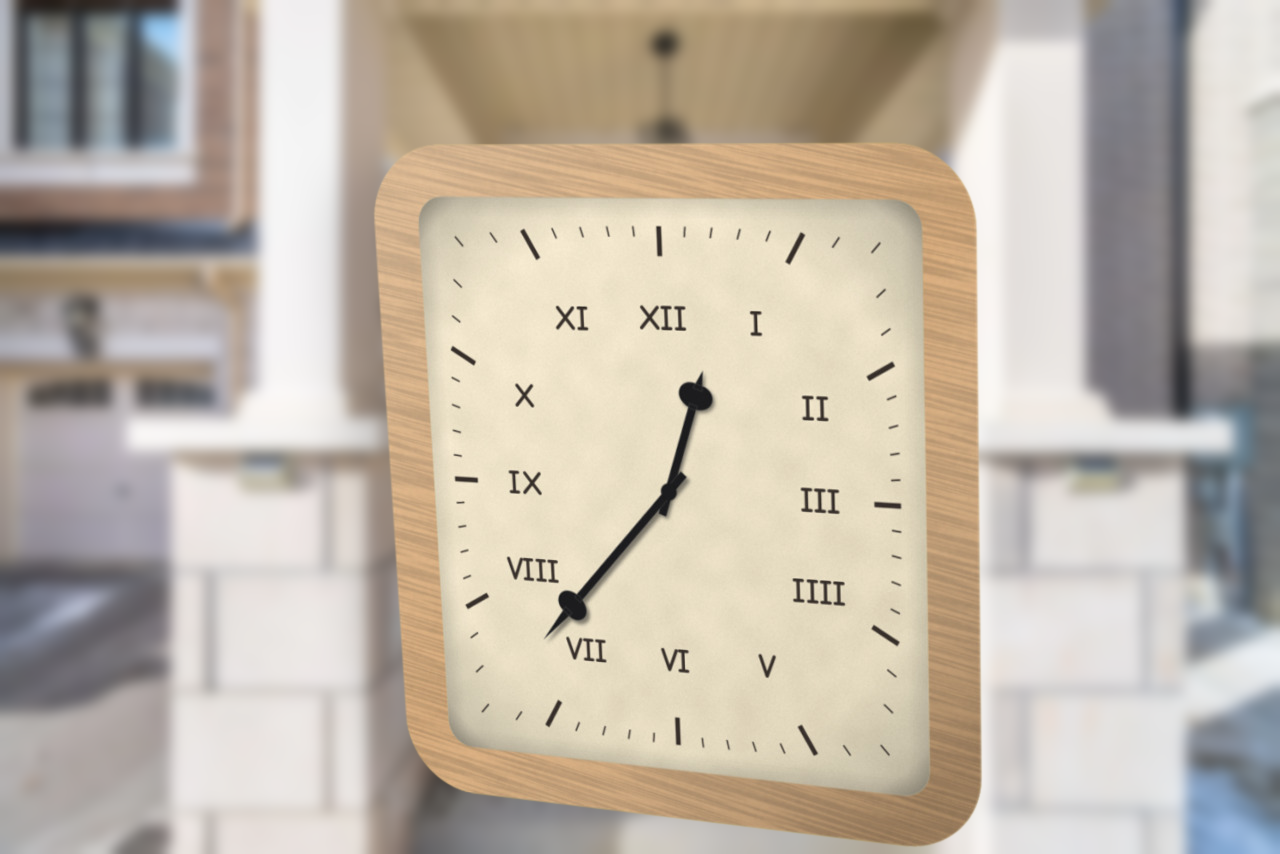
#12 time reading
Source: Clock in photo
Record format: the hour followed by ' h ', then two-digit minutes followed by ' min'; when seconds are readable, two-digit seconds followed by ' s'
12 h 37 min
